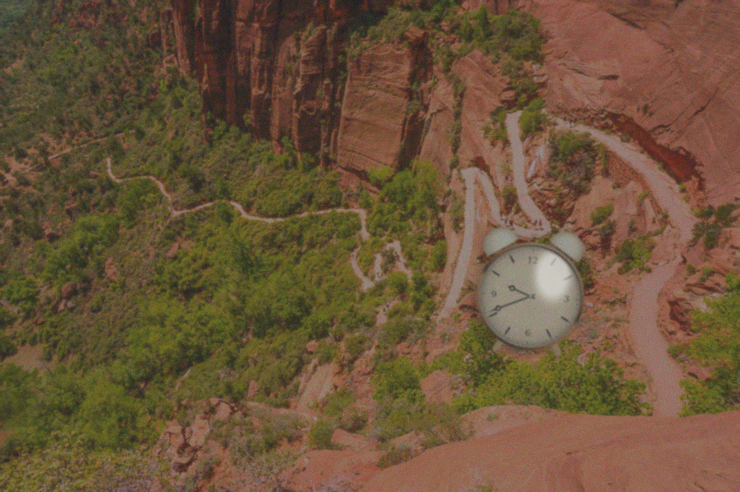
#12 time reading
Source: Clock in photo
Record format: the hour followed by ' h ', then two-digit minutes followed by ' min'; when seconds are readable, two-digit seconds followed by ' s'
9 h 41 min
